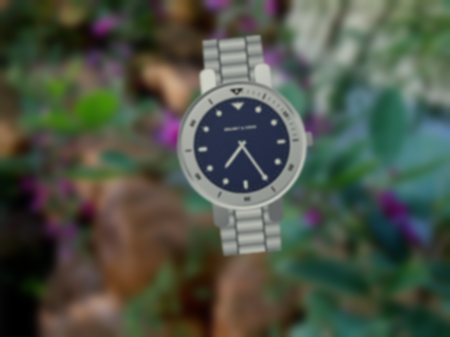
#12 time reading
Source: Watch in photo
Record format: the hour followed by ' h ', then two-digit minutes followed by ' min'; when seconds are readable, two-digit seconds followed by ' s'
7 h 25 min
